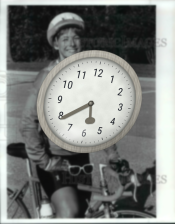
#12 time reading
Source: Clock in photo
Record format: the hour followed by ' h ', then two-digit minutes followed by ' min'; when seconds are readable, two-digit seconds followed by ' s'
5 h 39 min
